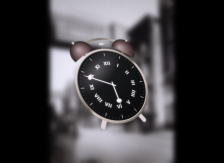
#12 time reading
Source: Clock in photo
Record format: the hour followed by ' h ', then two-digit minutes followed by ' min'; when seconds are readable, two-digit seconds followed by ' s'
5 h 49 min
